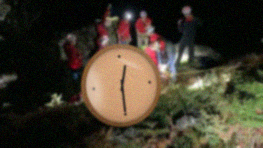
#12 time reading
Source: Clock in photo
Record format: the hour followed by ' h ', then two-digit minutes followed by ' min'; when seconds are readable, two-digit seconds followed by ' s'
12 h 30 min
